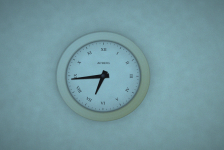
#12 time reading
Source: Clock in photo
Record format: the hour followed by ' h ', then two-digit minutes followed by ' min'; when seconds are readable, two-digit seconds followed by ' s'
6 h 44 min
